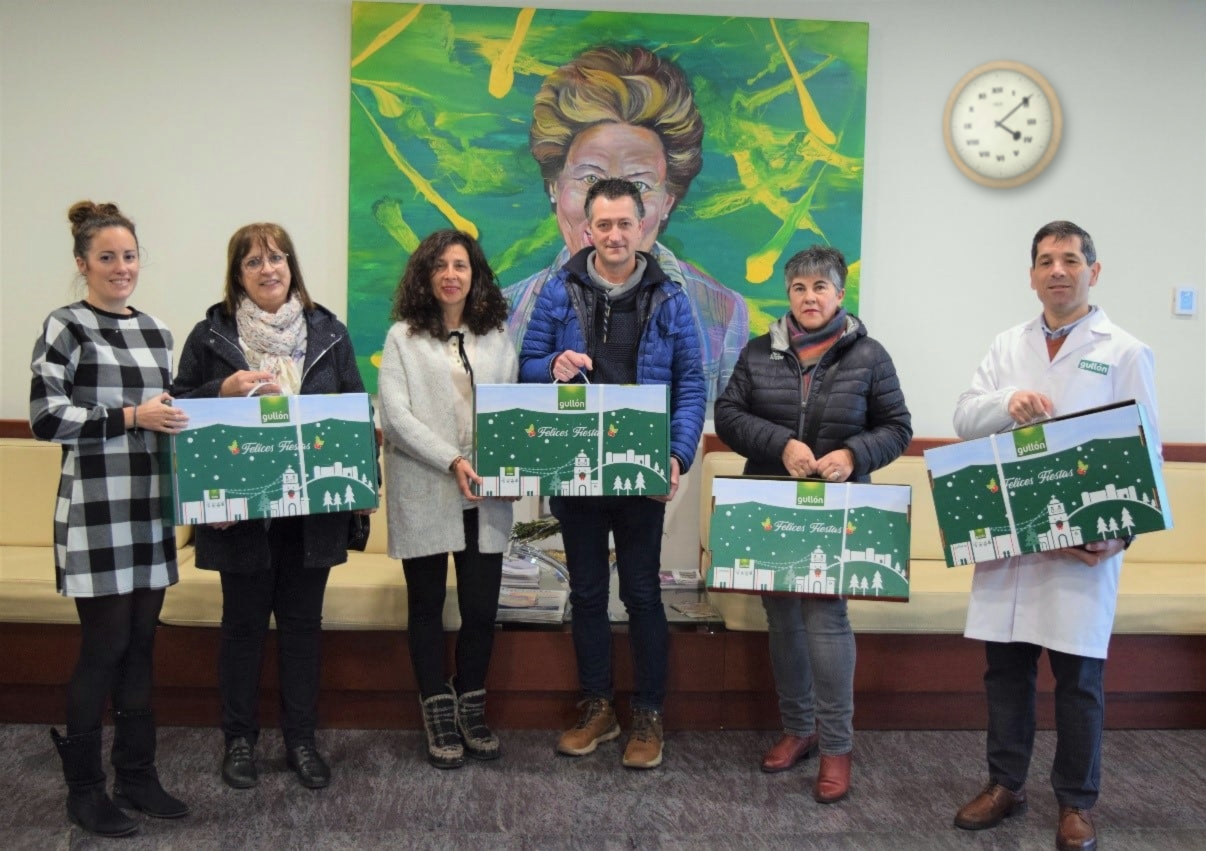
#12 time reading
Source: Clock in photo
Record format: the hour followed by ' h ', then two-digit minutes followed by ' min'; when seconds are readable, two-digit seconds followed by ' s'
4 h 09 min
